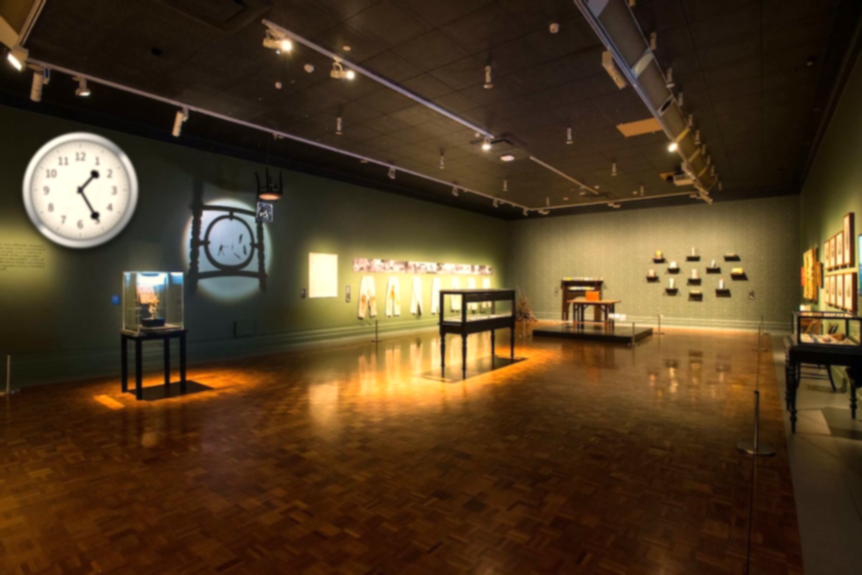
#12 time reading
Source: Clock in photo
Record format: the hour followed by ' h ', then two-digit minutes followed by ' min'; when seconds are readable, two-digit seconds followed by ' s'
1 h 25 min
